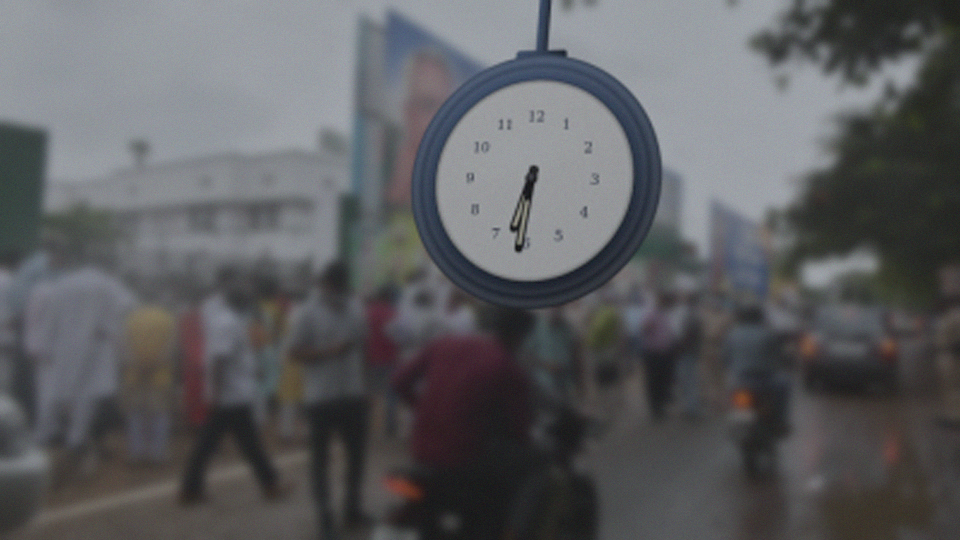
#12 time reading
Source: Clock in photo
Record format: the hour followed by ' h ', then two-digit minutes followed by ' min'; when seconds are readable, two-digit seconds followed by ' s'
6 h 31 min
